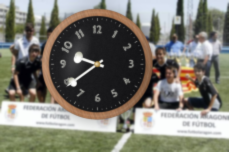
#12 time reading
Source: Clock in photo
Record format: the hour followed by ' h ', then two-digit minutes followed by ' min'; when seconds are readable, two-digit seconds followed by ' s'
9 h 39 min
